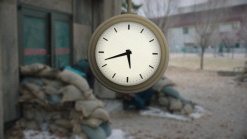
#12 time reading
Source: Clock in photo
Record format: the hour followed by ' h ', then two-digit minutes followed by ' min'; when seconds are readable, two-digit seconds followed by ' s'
5 h 42 min
